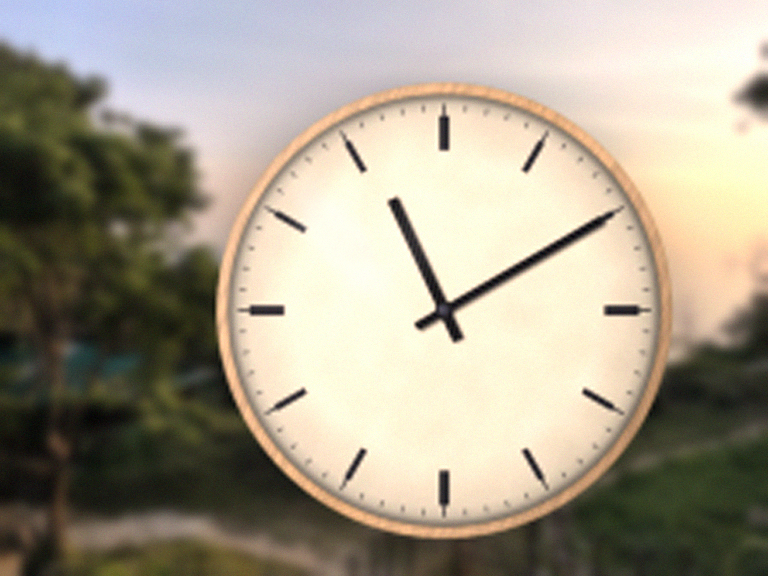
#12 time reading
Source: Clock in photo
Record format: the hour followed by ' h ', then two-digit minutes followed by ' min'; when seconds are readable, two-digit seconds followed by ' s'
11 h 10 min
